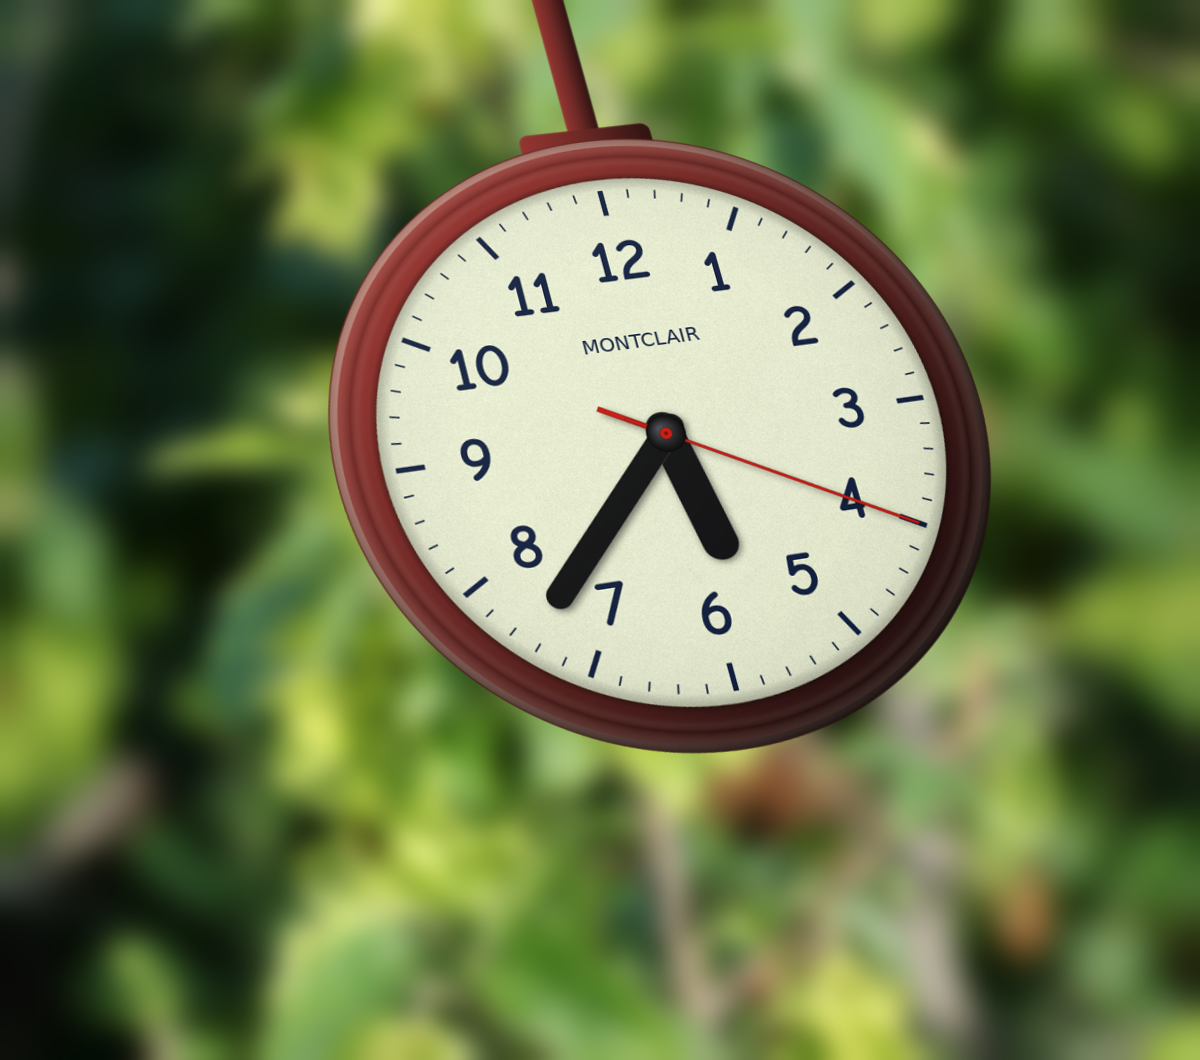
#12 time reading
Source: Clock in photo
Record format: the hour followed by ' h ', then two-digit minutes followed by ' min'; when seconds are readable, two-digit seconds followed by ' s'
5 h 37 min 20 s
